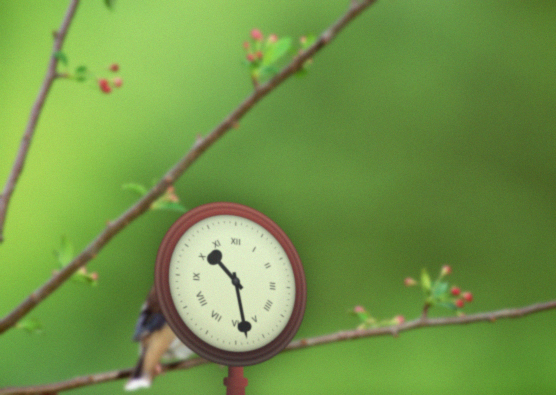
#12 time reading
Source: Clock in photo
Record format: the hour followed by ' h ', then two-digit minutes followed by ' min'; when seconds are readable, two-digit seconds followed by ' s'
10 h 28 min
